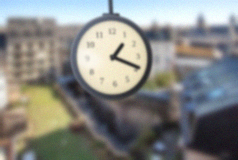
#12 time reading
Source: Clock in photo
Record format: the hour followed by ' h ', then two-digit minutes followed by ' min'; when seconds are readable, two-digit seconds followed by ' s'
1 h 19 min
